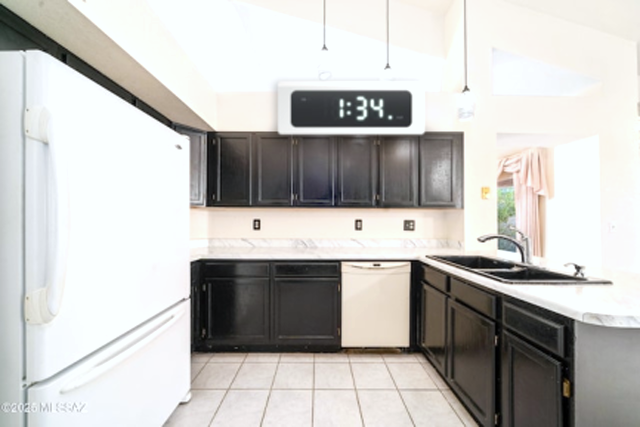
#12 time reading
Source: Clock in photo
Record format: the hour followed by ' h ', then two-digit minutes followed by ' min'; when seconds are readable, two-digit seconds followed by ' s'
1 h 34 min
